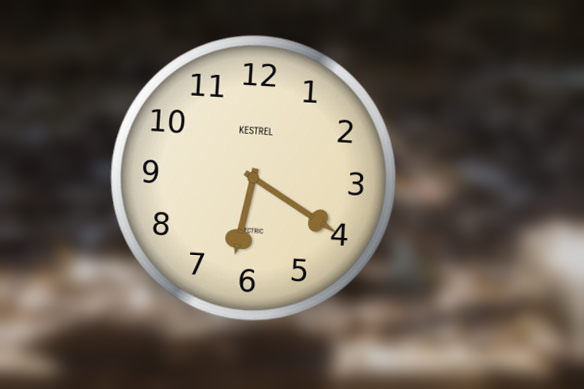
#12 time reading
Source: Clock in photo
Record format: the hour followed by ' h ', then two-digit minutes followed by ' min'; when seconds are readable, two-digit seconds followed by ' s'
6 h 20 min
